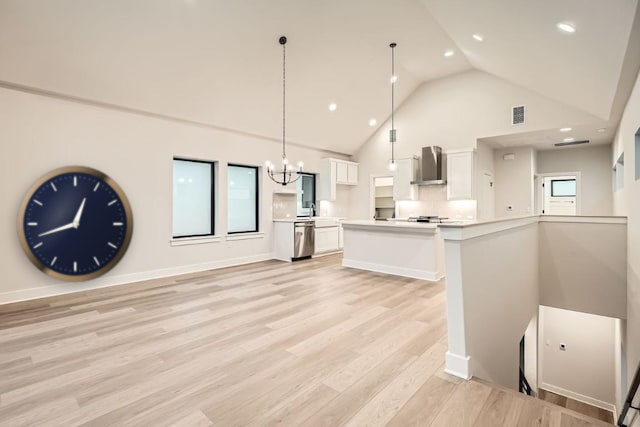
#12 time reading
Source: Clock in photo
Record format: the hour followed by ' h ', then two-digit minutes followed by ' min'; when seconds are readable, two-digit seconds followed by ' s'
12 h 42 min
